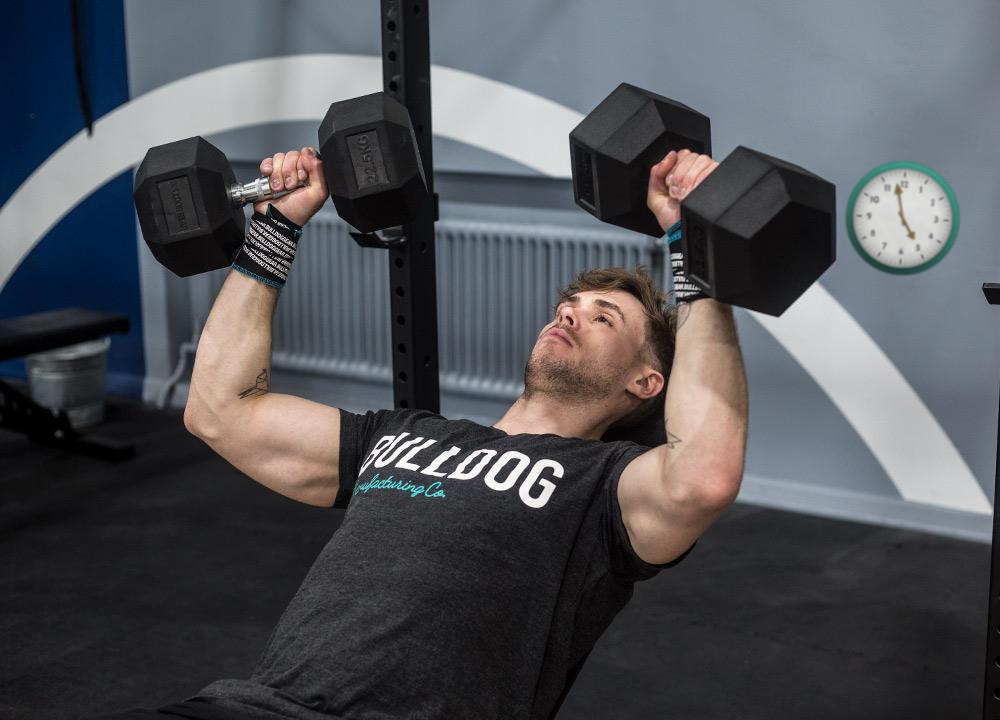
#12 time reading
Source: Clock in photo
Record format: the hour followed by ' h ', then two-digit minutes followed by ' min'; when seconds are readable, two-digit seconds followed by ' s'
4 h 58 min
